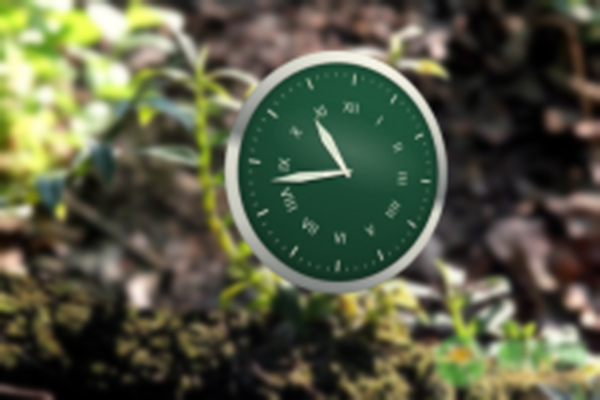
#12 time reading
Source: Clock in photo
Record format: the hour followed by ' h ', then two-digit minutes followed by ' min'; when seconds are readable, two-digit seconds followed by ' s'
10 h 43 min
